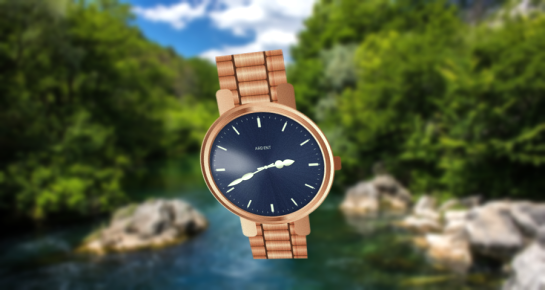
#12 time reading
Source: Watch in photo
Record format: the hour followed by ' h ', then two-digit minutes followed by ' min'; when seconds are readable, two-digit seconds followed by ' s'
2 h 41 min
